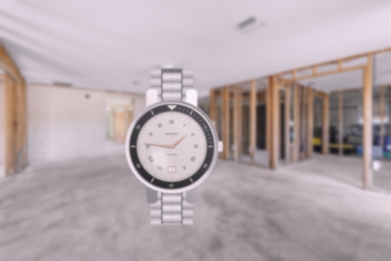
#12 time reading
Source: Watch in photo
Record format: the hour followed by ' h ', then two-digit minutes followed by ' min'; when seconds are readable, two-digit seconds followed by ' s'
1 h 46 min
